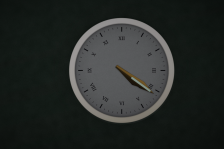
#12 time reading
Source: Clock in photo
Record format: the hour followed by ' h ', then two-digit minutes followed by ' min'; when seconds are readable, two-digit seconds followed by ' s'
4 h 21 min
